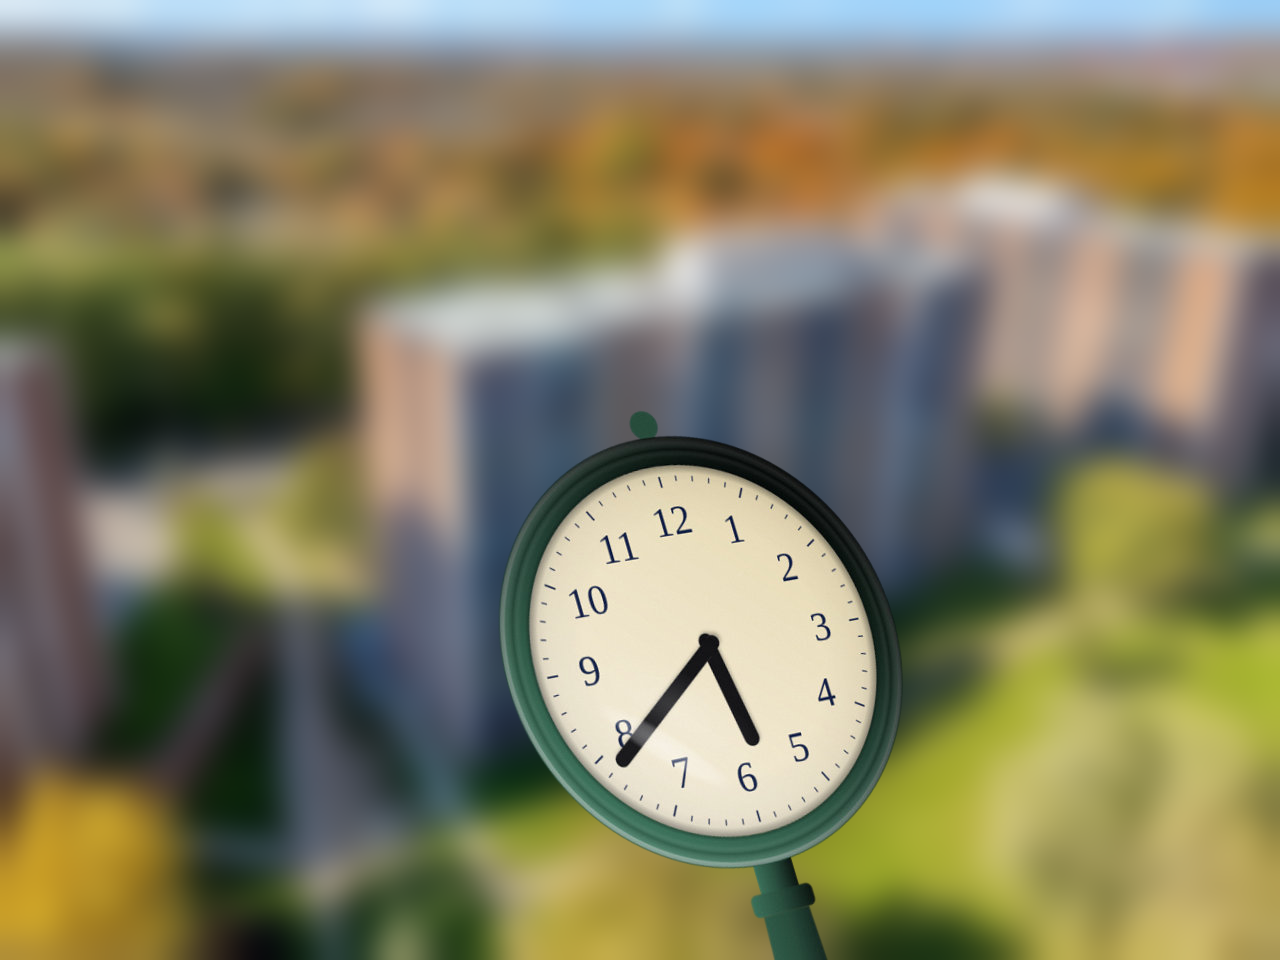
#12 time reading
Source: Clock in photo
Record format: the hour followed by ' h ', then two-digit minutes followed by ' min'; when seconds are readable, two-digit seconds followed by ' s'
5 h 39 min
